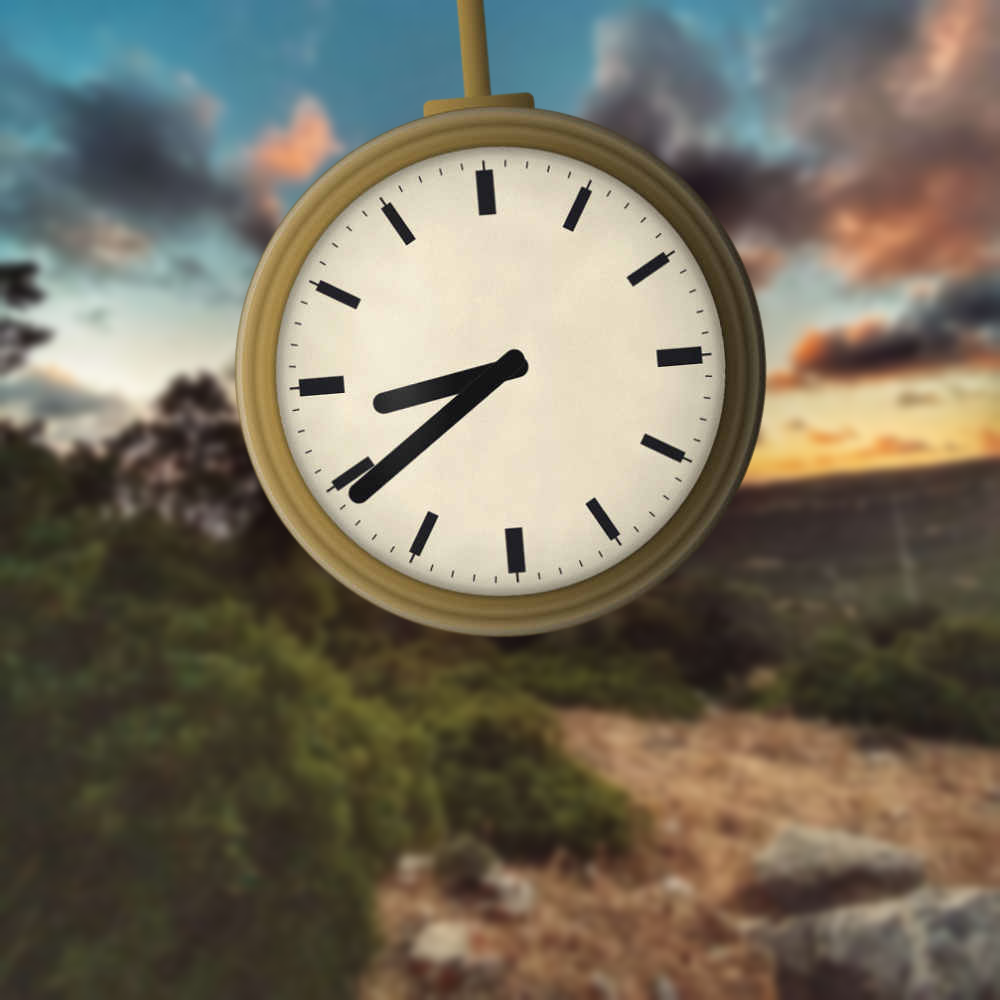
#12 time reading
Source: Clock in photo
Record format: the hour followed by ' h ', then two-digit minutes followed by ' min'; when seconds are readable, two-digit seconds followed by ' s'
8 h 39 min
